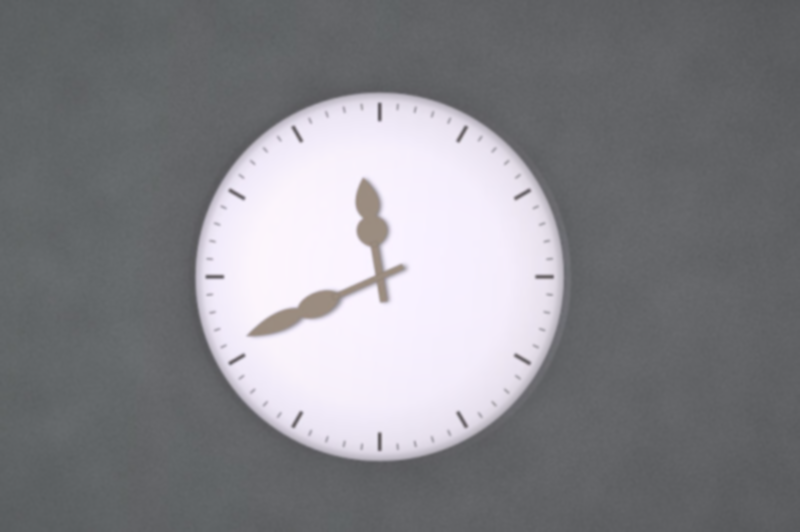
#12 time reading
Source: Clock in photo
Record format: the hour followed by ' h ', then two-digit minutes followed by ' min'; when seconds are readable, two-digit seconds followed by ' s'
11 h 41 min
